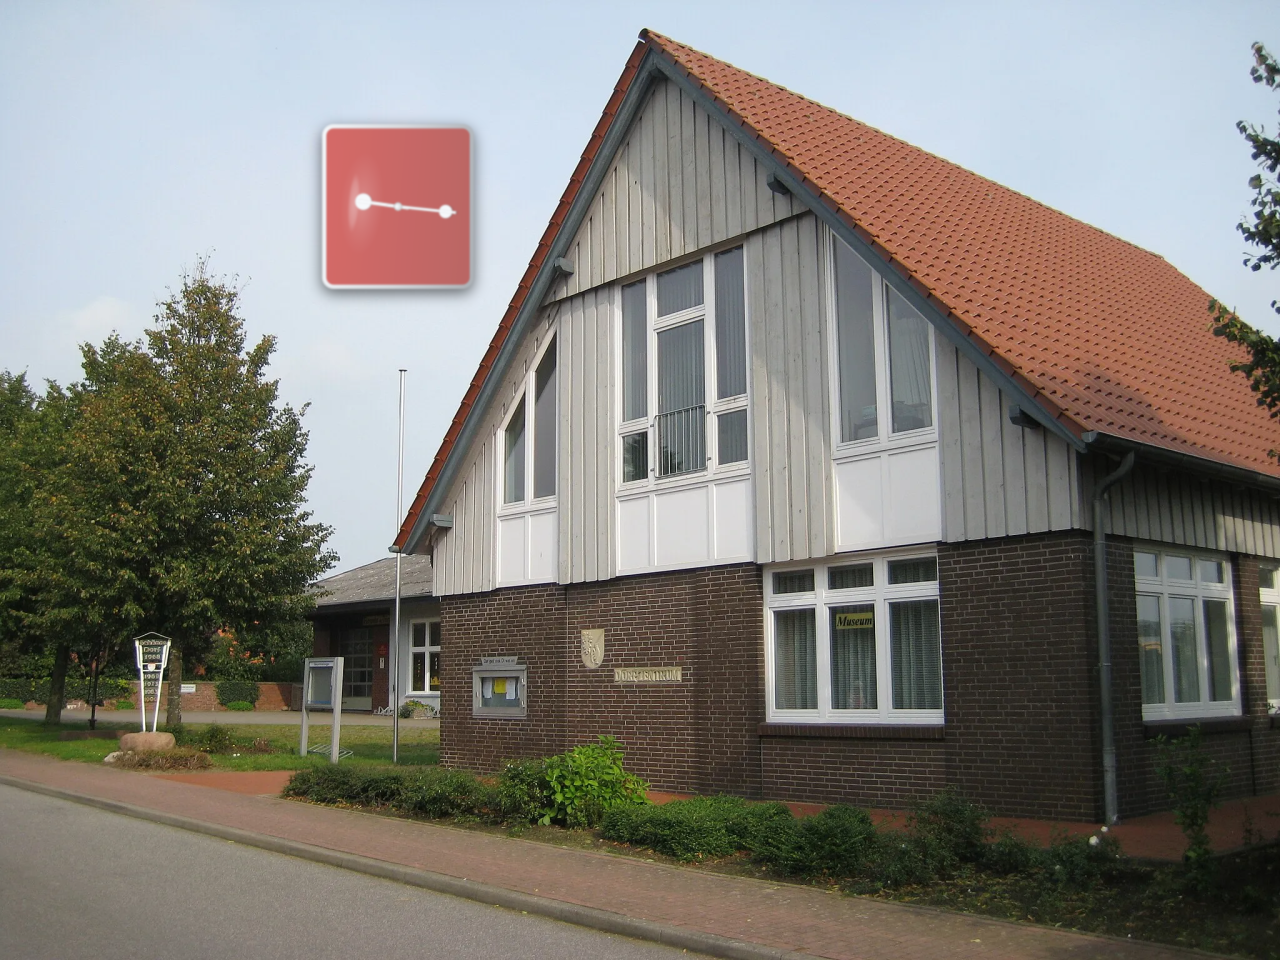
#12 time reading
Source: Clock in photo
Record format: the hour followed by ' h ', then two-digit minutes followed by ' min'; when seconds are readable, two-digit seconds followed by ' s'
9 h 16 min
